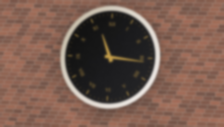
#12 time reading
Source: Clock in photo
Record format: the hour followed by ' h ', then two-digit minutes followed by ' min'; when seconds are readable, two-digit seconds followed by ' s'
11 h 16 min
